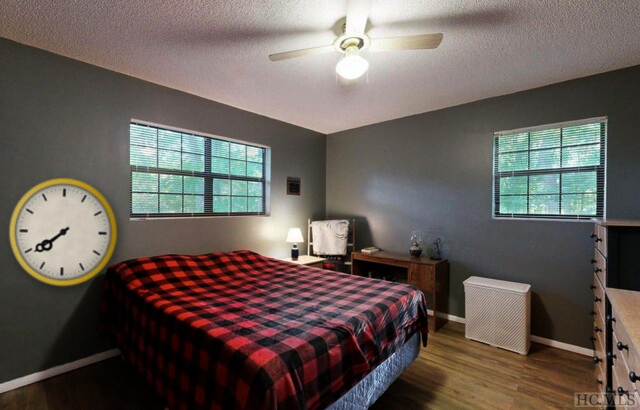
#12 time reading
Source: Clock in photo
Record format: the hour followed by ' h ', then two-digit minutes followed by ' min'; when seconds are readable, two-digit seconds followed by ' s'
7 h 39 min
